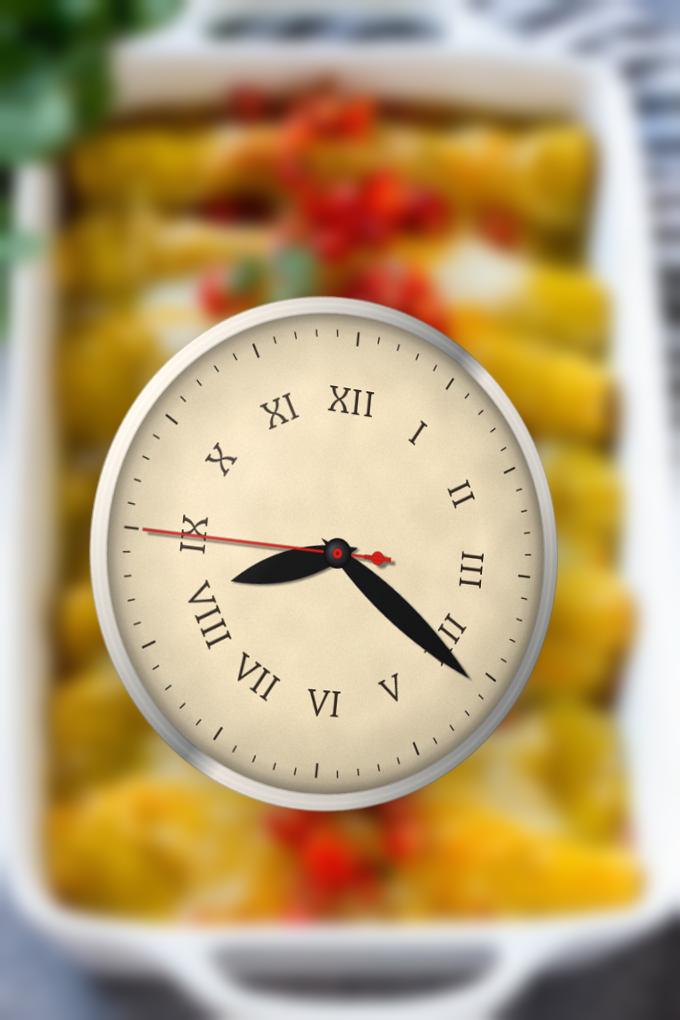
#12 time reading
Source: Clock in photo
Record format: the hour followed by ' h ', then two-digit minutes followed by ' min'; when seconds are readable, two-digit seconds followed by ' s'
8 h 20 min 45 s
